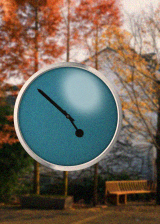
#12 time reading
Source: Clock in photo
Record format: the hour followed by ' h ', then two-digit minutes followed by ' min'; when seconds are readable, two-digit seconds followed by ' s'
4 h 52 min
